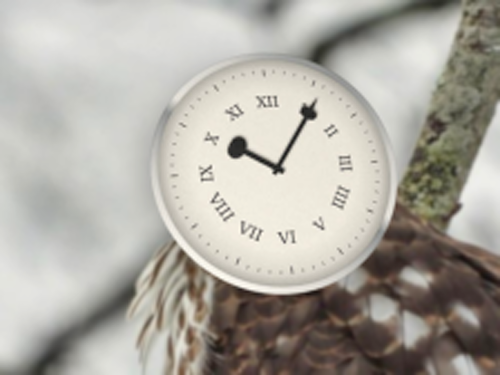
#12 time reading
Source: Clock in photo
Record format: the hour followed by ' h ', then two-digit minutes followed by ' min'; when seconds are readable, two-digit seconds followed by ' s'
10 h 06 min
